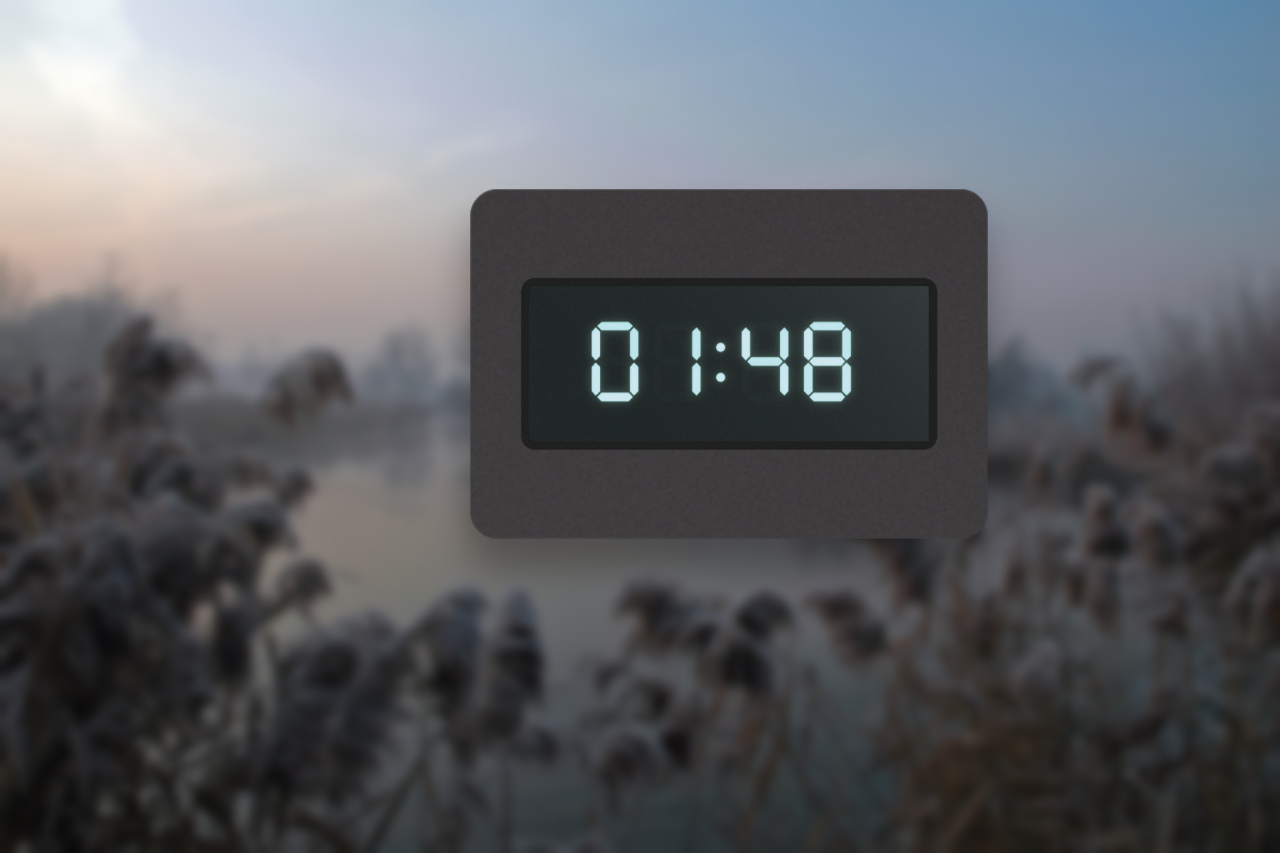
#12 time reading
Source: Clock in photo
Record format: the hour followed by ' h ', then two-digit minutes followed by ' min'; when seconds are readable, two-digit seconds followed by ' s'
1 h 48 min
